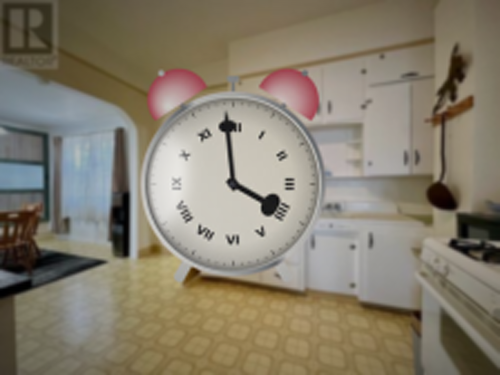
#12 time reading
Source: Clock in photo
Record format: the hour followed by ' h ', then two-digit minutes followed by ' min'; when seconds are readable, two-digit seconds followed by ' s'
3 h 59 min
